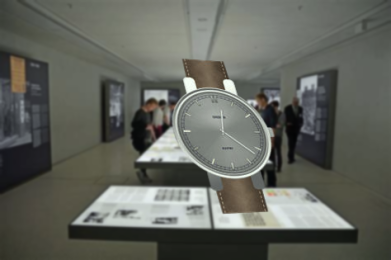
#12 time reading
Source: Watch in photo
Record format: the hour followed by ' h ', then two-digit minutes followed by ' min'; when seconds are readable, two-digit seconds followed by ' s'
12 h 22 min
